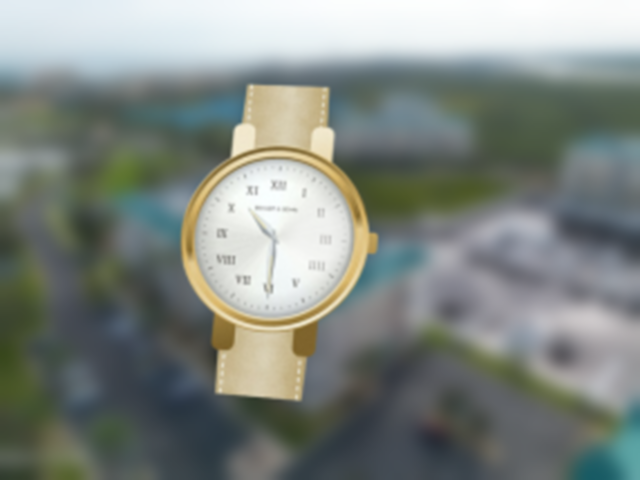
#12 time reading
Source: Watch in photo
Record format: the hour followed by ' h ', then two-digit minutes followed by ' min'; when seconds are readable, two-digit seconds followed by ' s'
10 h 30 min
